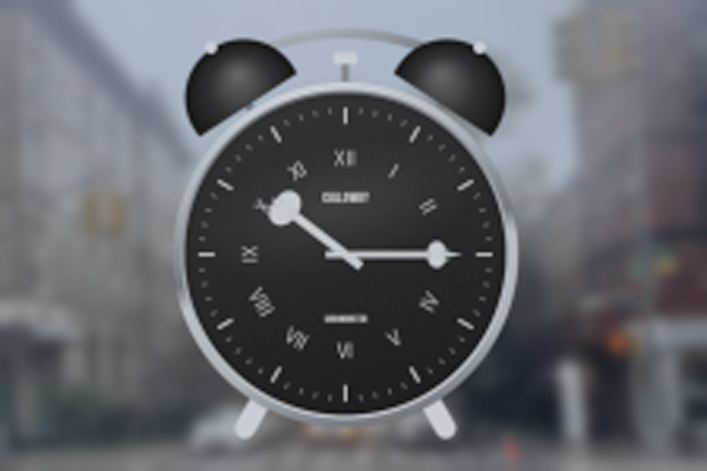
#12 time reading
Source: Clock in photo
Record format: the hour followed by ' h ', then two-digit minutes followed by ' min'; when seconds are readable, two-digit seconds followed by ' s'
10 h 15 min
